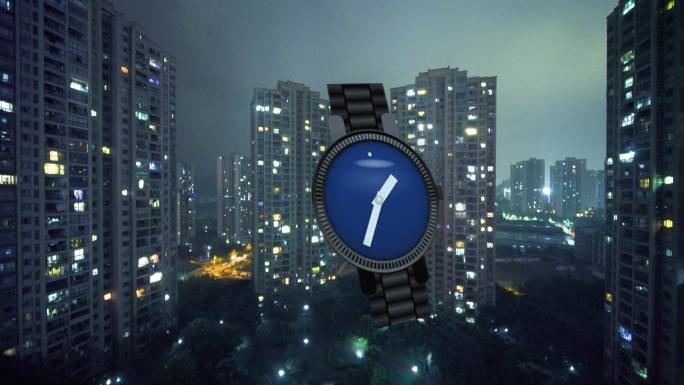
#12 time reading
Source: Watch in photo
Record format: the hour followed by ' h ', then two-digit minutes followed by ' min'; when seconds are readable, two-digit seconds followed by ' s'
1 h 35 min
